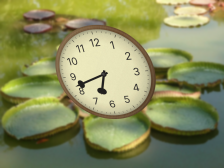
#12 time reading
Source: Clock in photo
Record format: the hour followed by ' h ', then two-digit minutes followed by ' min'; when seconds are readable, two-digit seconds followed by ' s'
6 h 42 min
